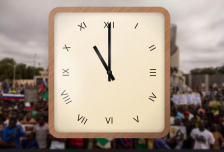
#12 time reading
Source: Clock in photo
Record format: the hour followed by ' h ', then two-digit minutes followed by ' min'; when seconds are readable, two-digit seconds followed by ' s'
11 h 00 min
